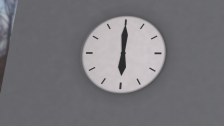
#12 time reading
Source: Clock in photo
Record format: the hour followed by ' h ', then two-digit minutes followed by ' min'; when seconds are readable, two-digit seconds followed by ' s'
6 h 00 min
